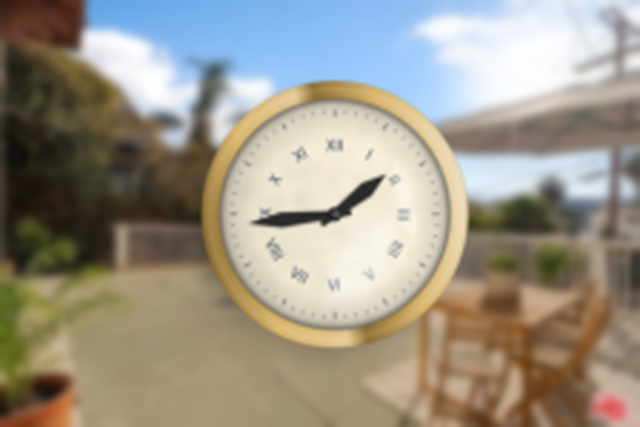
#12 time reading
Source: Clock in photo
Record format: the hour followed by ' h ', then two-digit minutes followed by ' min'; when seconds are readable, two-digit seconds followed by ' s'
1 h 44 min
